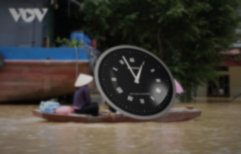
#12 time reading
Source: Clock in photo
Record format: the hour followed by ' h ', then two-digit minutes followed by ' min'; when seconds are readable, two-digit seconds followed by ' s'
12 h 57 min
